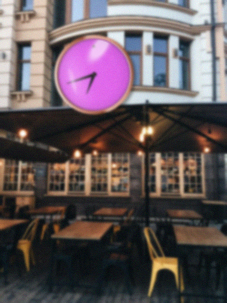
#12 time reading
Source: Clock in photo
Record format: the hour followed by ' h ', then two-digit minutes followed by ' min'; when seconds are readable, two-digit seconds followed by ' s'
6 h 42 min
